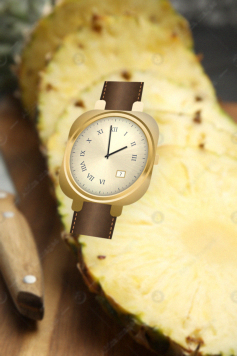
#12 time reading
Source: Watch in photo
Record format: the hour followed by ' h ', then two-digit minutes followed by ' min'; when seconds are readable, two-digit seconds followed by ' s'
1 h 59 min
